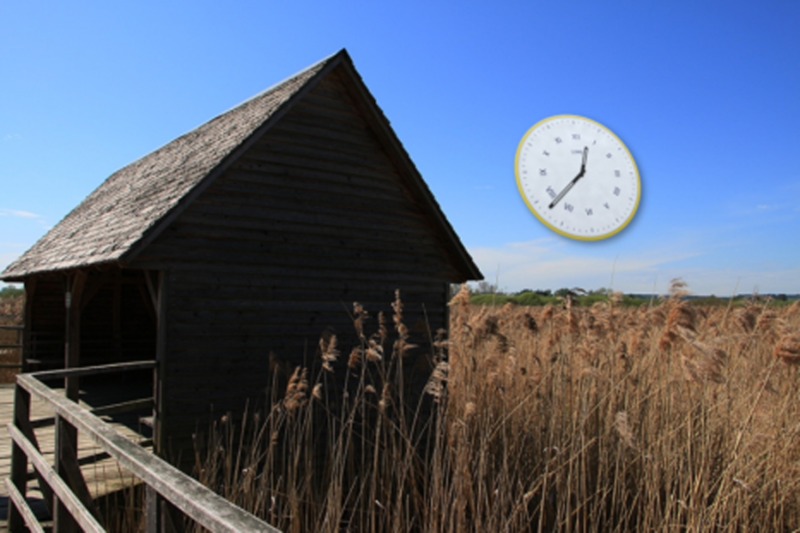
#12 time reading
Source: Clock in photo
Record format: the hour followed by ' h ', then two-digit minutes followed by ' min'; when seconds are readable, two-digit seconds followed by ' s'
12 h 38 min
